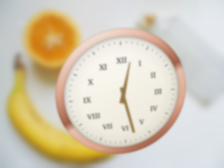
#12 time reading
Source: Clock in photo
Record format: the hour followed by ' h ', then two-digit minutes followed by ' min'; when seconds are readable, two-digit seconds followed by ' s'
12 h 28 min
